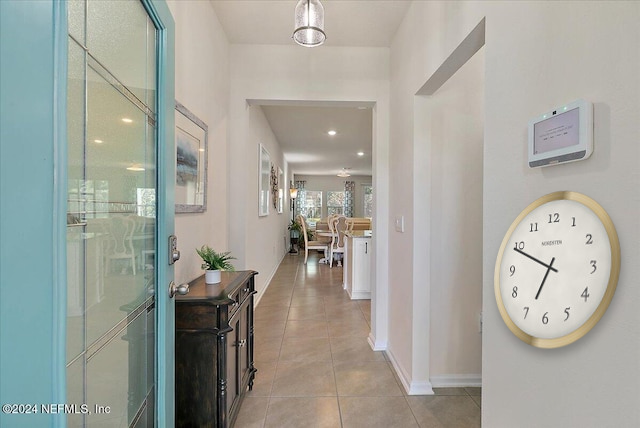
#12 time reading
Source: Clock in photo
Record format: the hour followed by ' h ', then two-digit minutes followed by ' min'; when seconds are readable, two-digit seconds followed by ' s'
6 h 49 min
